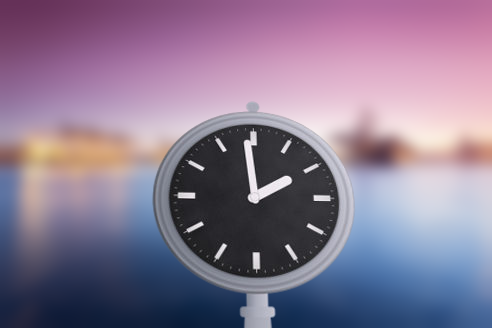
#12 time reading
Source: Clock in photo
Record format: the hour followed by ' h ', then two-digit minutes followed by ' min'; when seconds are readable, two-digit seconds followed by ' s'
1 h 59 min
